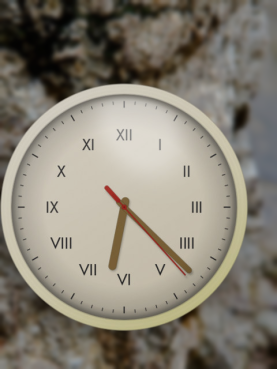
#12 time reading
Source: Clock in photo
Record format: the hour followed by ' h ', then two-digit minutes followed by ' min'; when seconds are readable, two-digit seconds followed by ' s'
6 h 22 min 23 s
